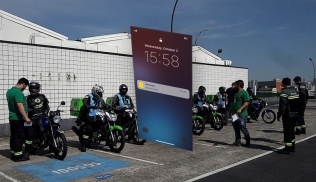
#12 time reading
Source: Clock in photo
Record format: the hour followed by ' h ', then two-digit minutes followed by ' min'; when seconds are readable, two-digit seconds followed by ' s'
15 h 58 min
